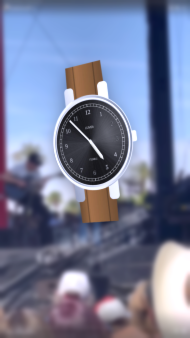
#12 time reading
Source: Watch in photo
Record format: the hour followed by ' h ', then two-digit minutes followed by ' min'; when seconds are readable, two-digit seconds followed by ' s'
4 h 53 min
